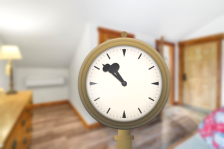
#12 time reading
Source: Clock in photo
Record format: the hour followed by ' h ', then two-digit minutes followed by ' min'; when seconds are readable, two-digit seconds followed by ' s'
10 h 52 min
